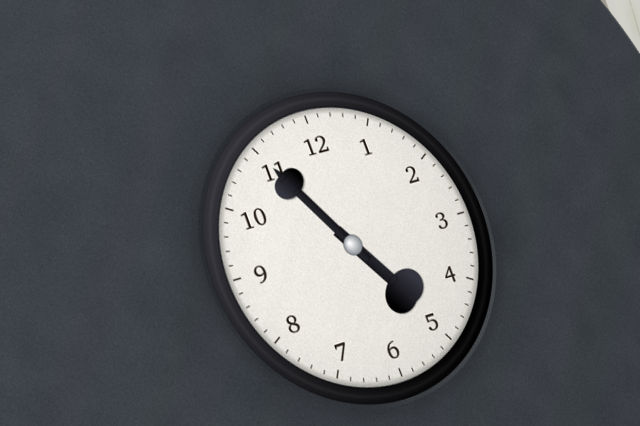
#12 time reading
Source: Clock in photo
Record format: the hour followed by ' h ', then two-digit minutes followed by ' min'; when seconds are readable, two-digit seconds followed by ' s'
4 h 55 min
